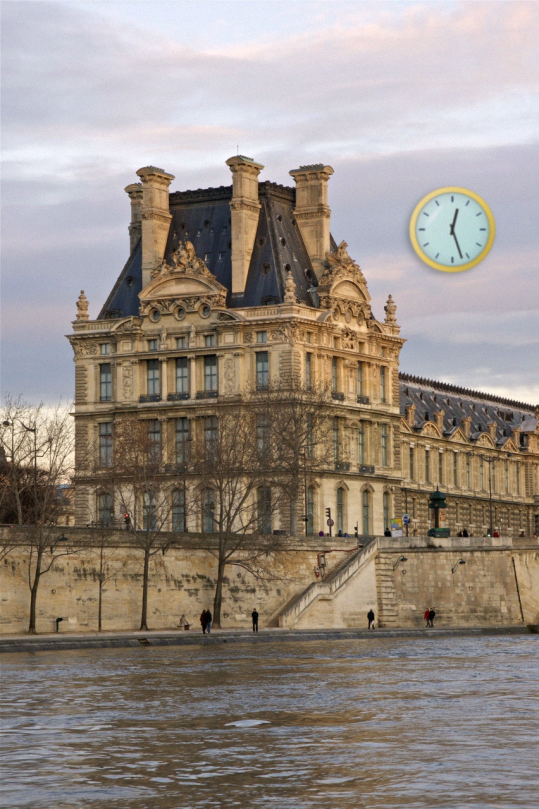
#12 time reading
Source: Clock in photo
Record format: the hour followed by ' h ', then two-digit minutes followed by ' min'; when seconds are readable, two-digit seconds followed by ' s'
12 h 27 min
